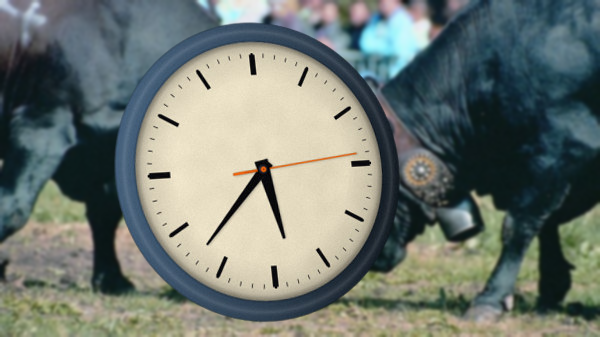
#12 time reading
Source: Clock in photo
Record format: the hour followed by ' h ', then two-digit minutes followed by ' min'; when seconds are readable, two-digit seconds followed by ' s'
5 h 37 min 14 s
